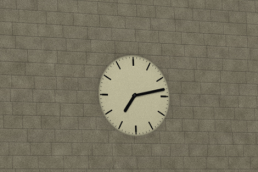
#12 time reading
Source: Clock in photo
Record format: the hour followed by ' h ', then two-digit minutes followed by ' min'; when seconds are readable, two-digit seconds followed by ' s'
7 h 13 min
